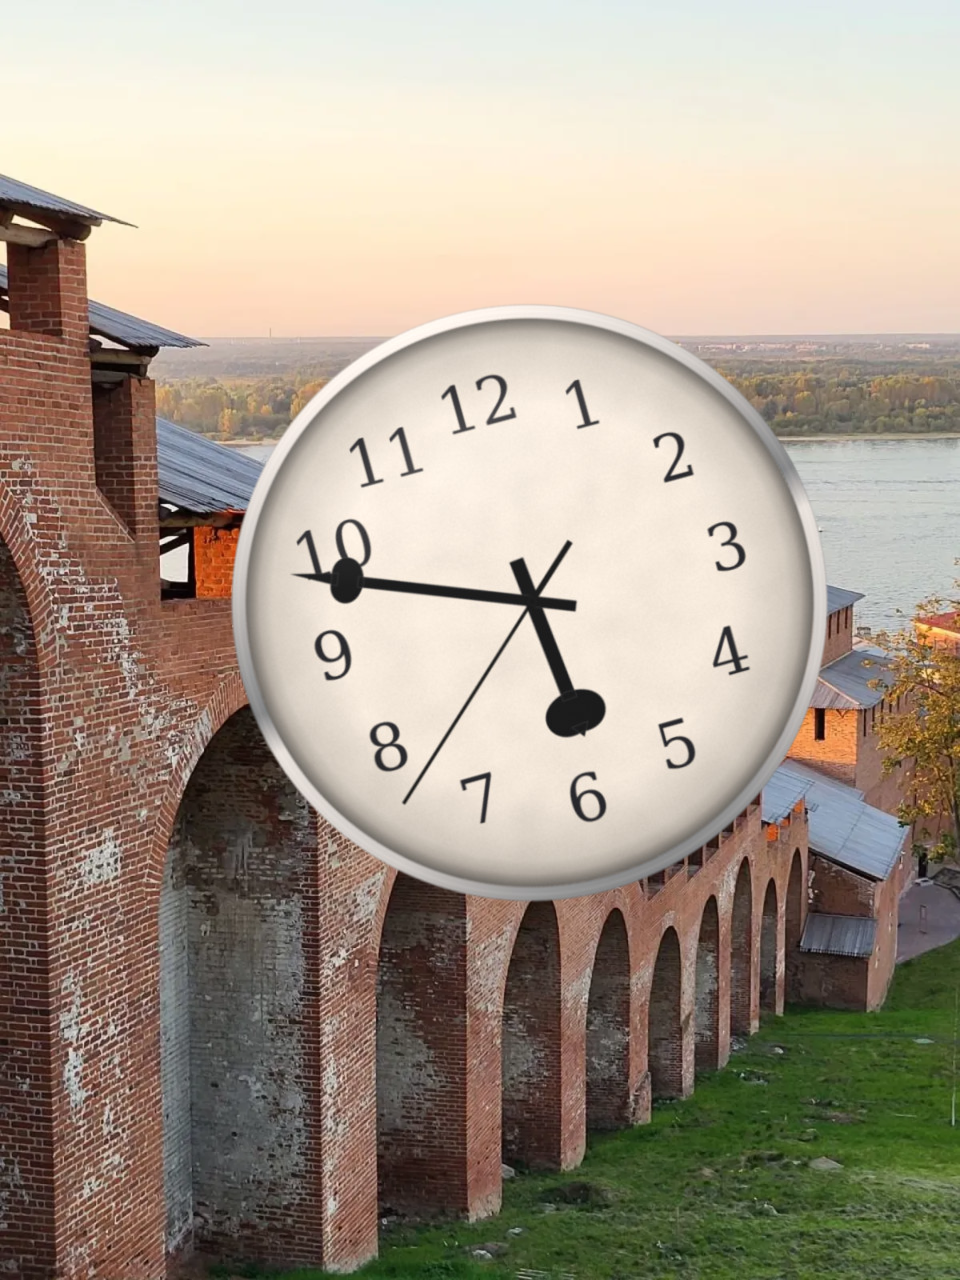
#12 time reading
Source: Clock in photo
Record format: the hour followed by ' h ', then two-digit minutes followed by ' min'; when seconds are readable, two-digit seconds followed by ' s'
5 h 48 min 38 s
